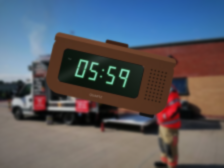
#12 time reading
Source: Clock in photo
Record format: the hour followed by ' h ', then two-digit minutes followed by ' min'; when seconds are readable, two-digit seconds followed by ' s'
5 h 59 min
